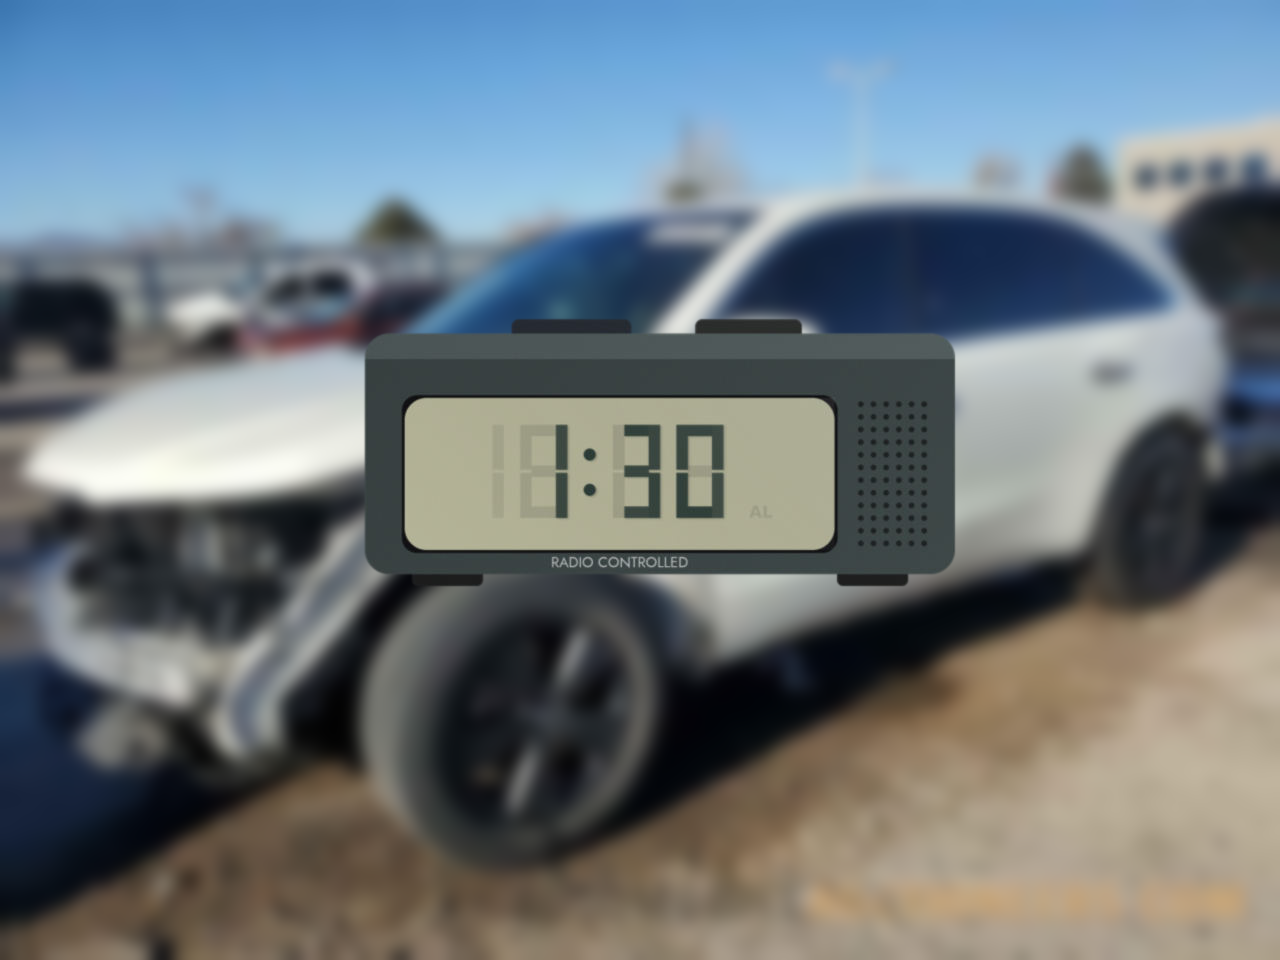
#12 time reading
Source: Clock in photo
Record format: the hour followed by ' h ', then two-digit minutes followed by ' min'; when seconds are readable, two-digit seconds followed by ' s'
1 h 30 min
